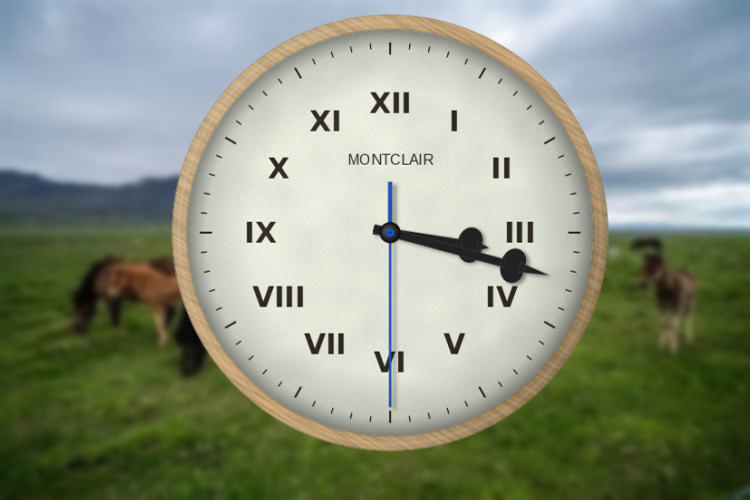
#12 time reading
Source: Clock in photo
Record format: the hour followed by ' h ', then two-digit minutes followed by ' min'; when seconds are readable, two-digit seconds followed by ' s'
3 h 17 min 30 s
